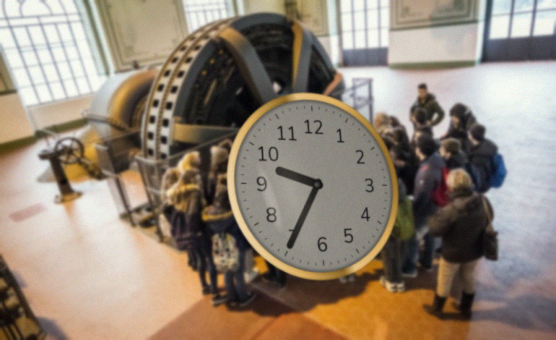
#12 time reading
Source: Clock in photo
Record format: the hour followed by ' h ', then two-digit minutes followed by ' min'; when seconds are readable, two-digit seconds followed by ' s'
9 h 35 min
